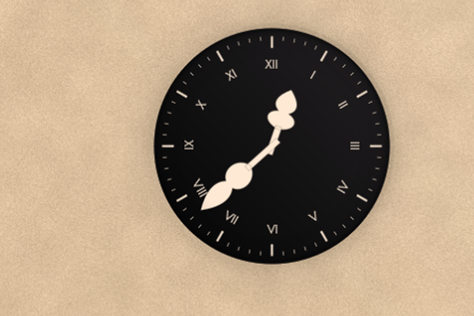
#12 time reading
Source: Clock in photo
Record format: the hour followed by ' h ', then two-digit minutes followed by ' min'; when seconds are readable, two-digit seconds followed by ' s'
12 h 38 min
